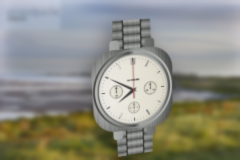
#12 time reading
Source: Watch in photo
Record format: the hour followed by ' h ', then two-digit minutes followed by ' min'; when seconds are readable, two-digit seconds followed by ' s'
7 h 50 min
